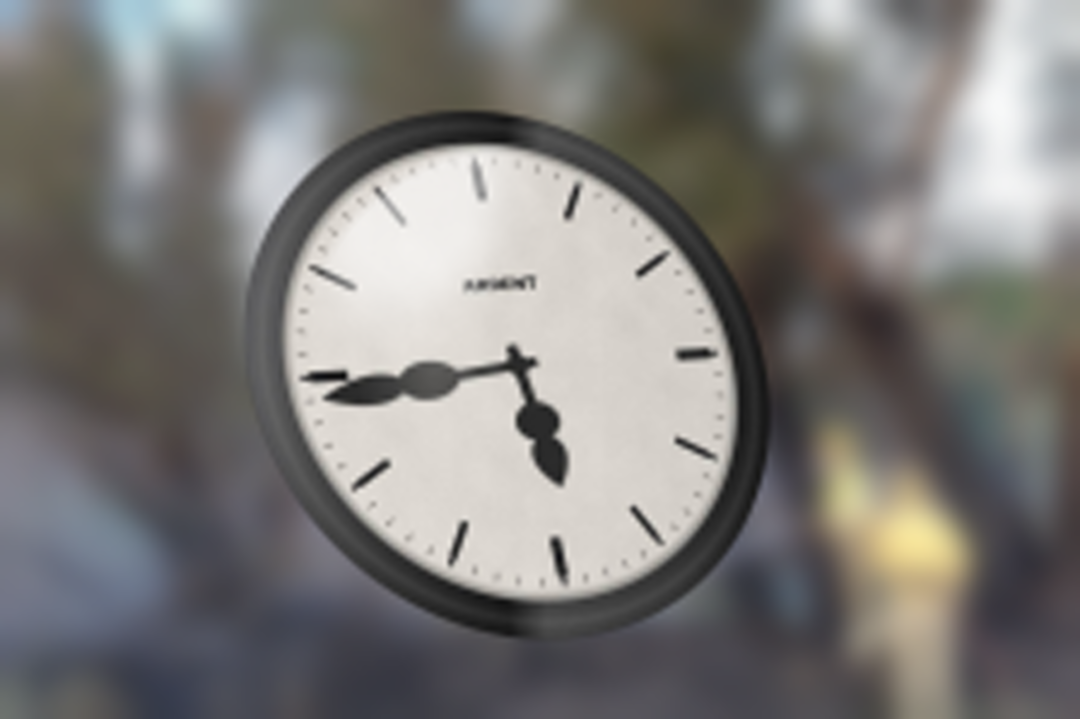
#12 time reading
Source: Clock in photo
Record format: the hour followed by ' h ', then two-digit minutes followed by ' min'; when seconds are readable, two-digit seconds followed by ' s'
5 h 44 min
